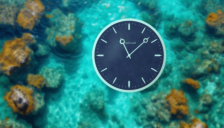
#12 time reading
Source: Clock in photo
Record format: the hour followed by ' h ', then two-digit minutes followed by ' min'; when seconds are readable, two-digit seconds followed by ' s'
11 h 08 min
